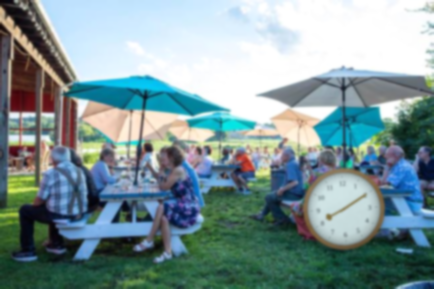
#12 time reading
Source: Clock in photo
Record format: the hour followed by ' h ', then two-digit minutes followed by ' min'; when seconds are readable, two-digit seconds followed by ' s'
8 h 10 min
